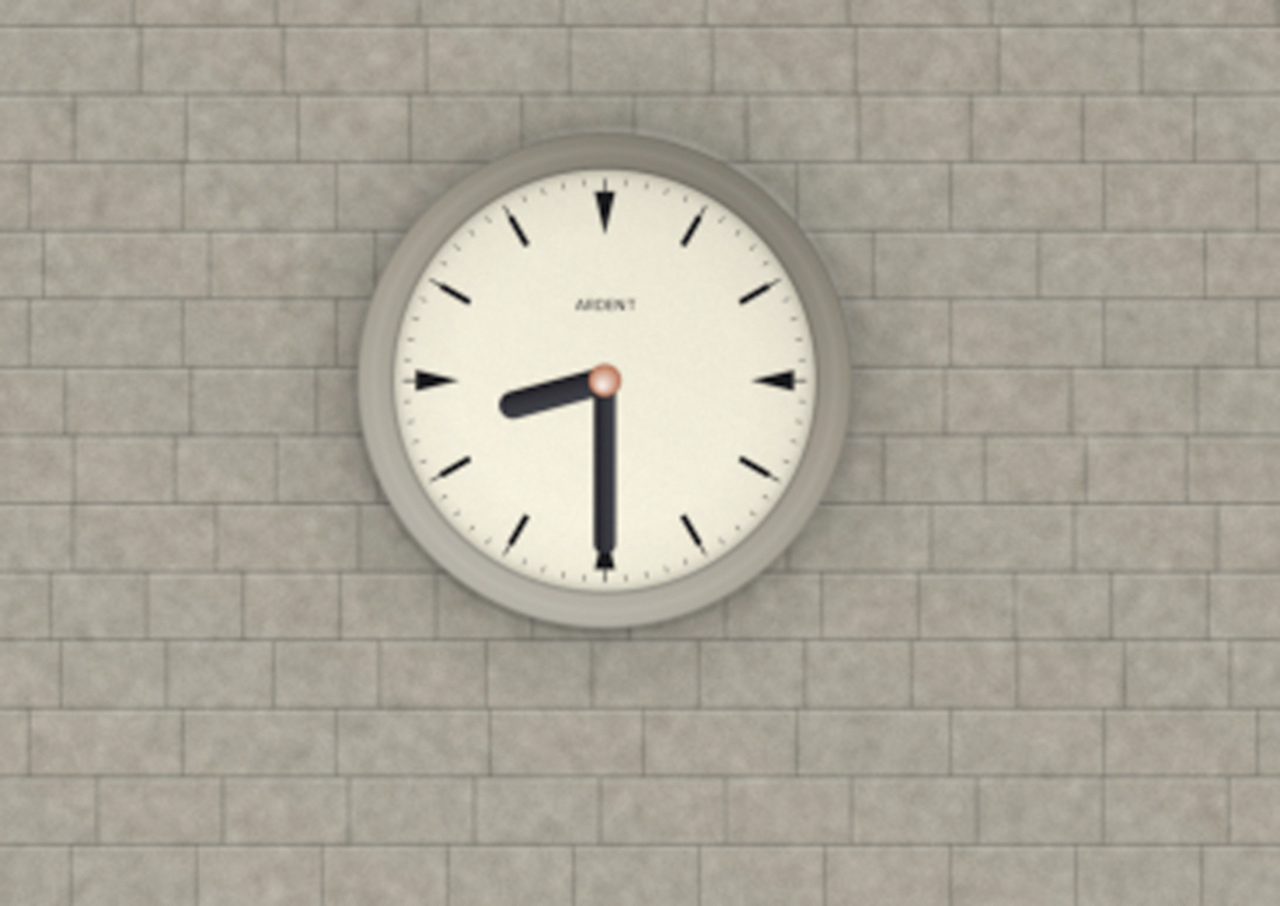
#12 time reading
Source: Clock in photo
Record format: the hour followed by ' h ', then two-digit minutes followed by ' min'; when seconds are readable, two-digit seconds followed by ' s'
8 h 30 min
